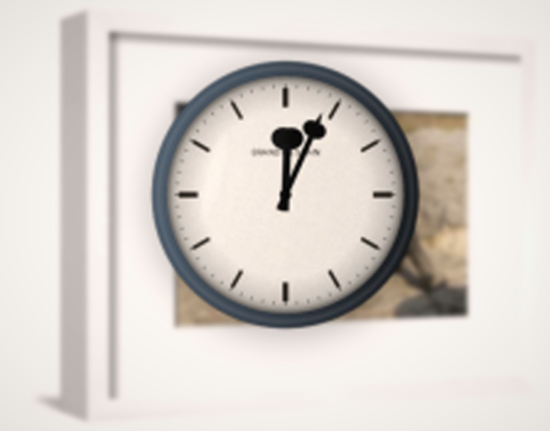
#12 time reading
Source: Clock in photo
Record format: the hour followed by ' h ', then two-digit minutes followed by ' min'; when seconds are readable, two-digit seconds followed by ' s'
12 h 04 min
